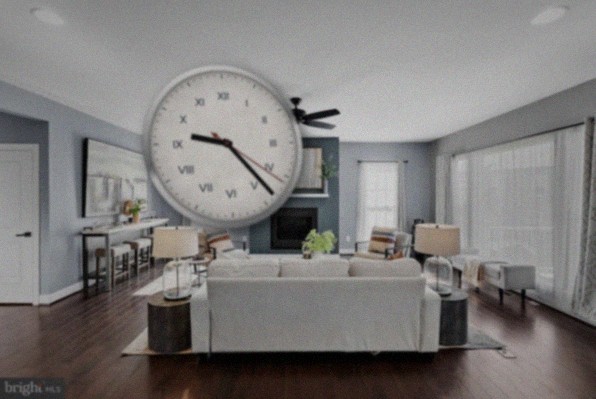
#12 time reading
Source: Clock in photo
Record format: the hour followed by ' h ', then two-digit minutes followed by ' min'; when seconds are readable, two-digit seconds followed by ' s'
9 h 23 min 21 s
